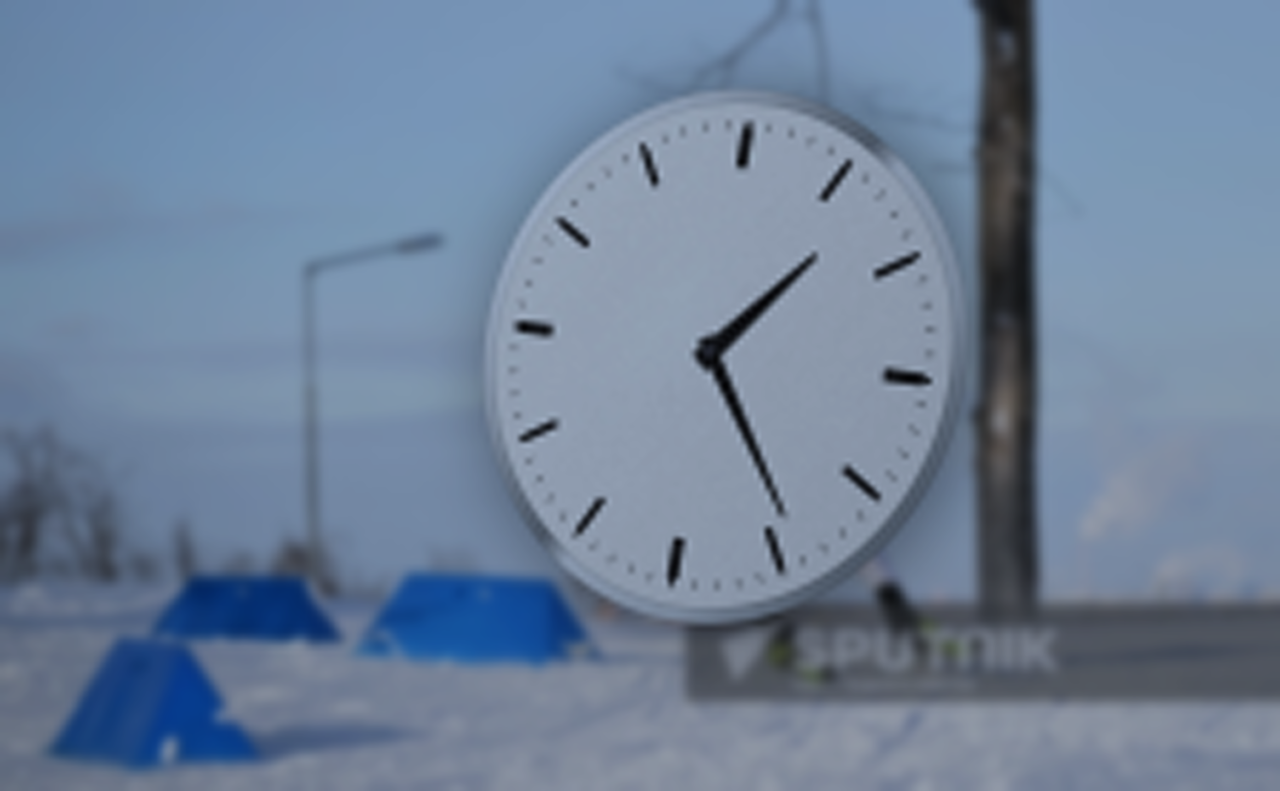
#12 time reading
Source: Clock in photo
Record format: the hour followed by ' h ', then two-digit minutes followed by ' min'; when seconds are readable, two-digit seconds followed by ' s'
1 h 24 min
